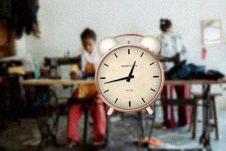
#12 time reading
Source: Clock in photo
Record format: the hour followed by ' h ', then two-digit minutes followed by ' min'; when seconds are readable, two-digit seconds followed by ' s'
12 h 43 min
